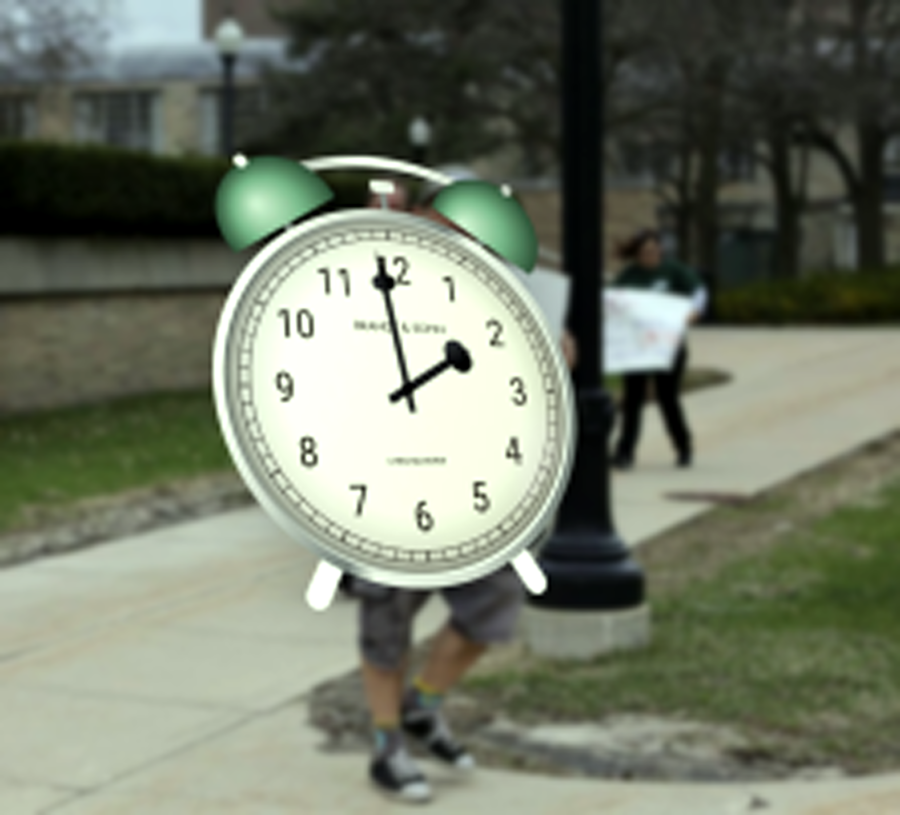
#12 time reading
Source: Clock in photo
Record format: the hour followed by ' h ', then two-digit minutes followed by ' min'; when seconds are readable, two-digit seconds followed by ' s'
1 h 59 min
